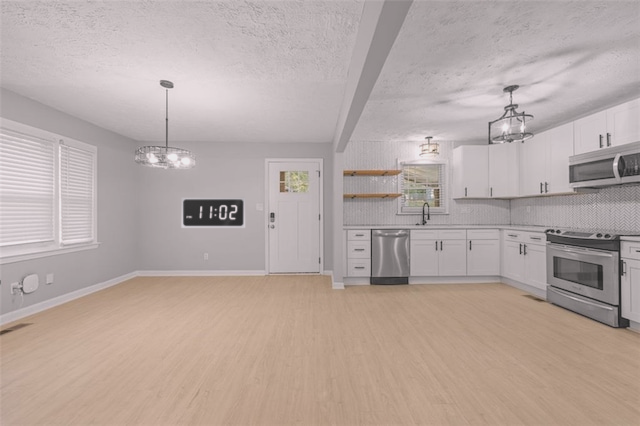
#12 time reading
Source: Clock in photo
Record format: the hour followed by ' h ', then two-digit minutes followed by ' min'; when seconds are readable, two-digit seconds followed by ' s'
11 h 02 min
